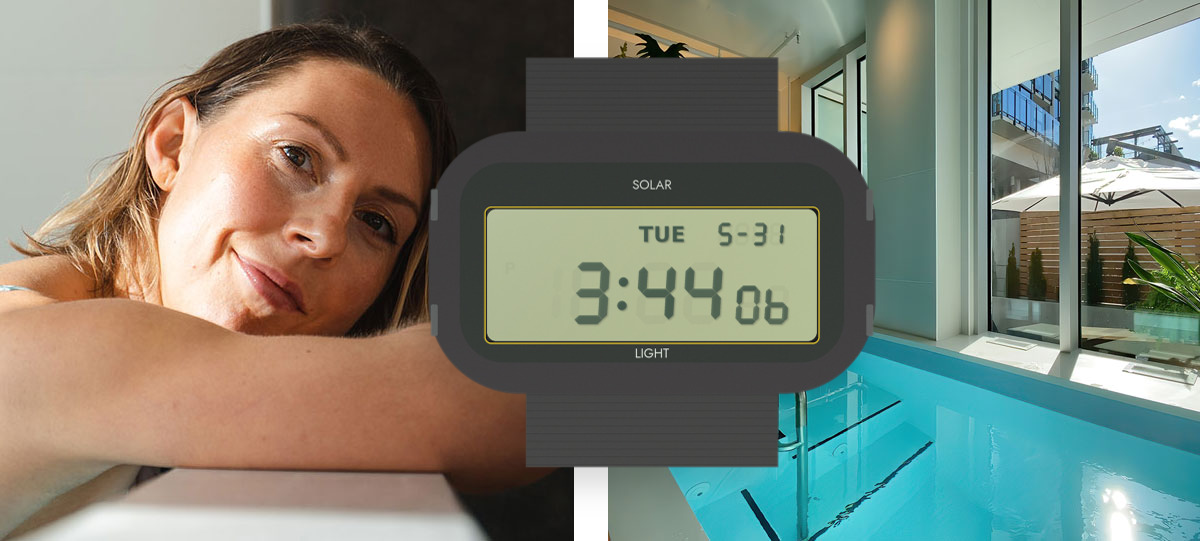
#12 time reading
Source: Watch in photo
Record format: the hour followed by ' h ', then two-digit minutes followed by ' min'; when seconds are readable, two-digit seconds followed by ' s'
3 h 44 min 06 s
